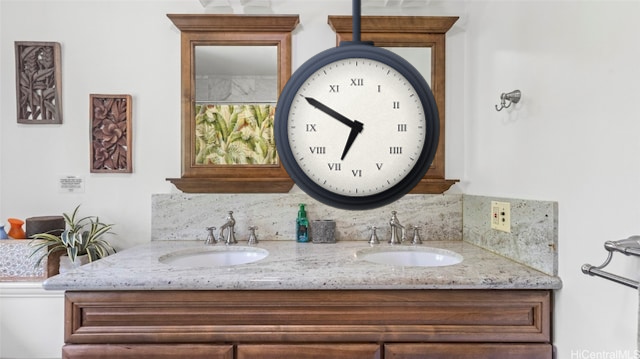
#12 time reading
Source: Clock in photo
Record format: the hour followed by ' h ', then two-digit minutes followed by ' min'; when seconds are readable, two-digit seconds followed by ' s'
6 h 50 min
